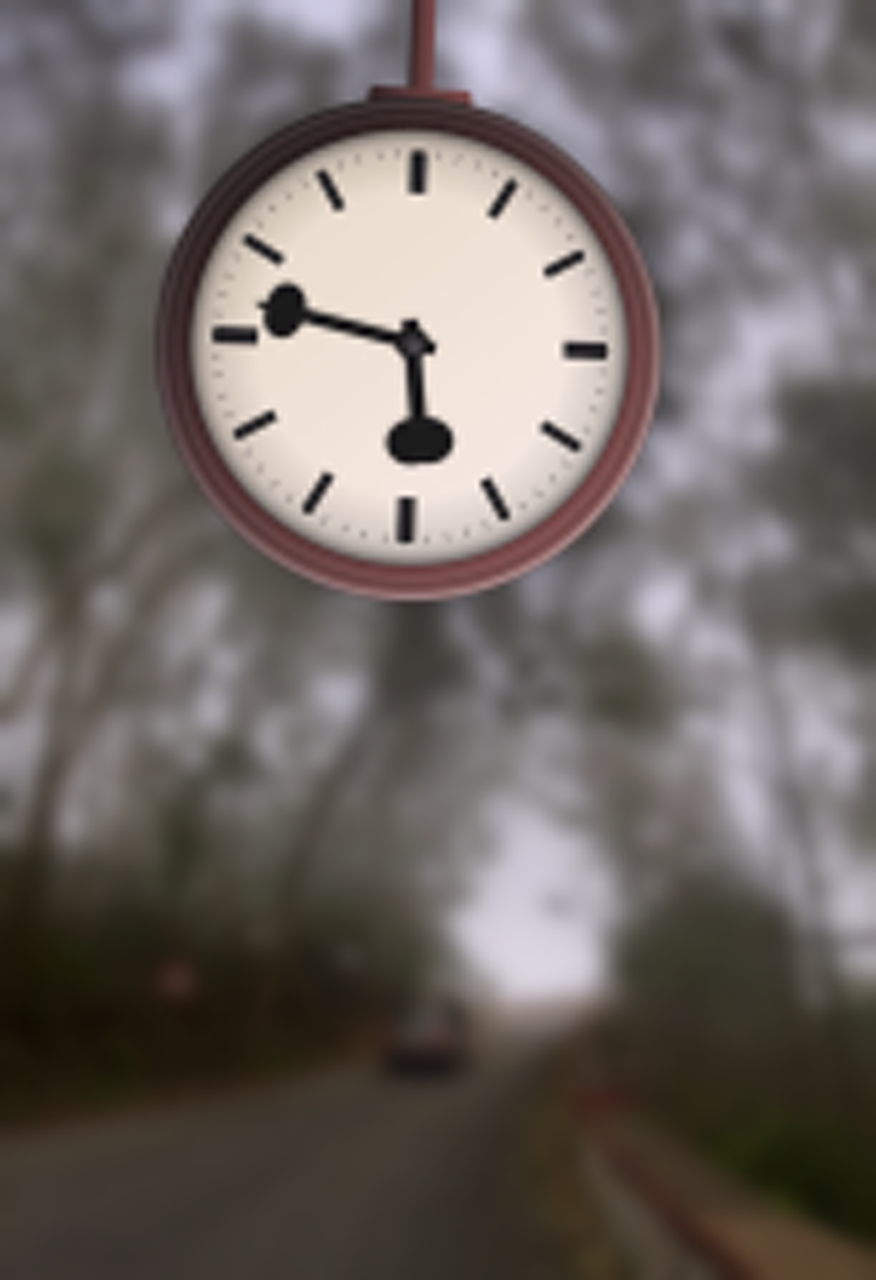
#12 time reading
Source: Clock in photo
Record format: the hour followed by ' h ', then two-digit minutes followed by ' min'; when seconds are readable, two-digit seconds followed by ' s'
5 h 47 min
